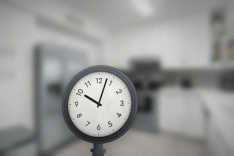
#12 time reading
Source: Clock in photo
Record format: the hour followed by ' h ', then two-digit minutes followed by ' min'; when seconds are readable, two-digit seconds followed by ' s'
10 h 03 min
